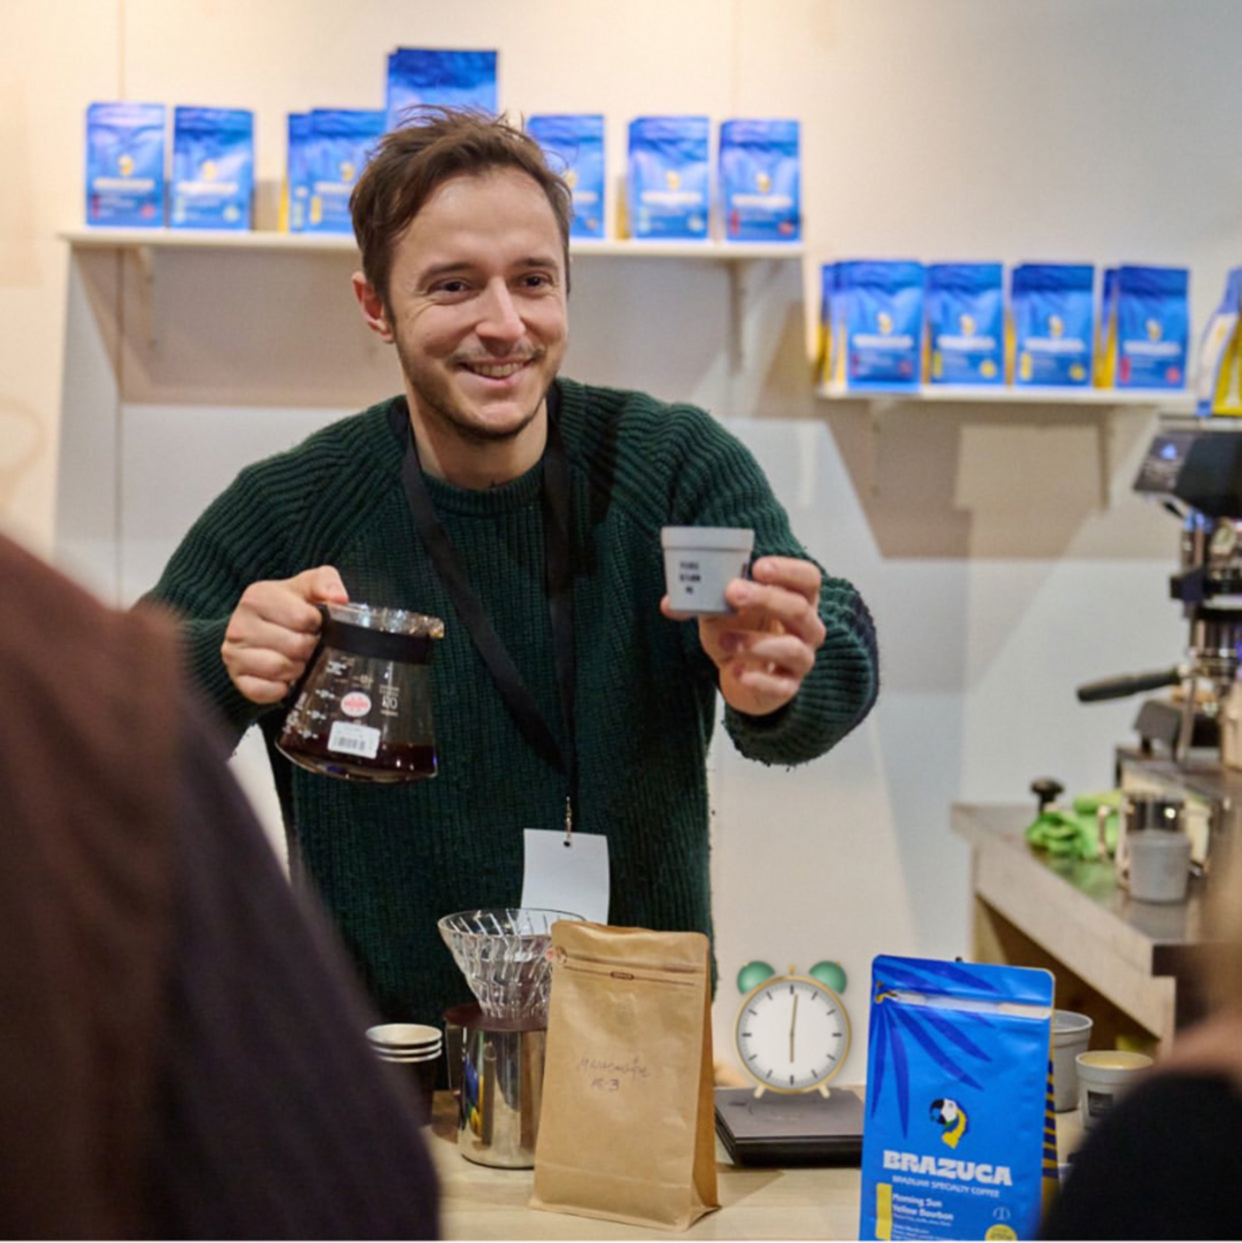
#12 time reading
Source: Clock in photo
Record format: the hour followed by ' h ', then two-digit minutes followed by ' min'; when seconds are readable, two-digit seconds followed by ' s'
6 h 01 min
